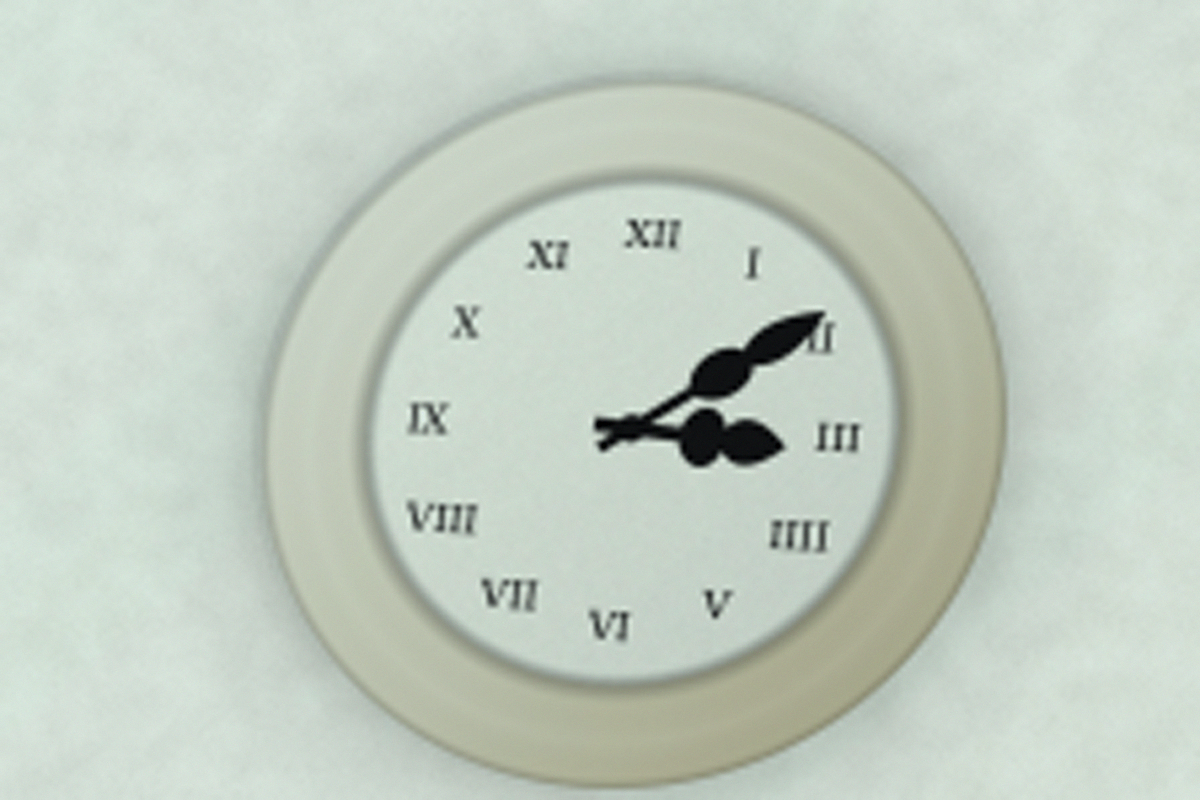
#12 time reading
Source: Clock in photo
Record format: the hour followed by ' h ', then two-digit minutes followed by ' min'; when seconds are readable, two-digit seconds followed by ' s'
3 h 09 min
